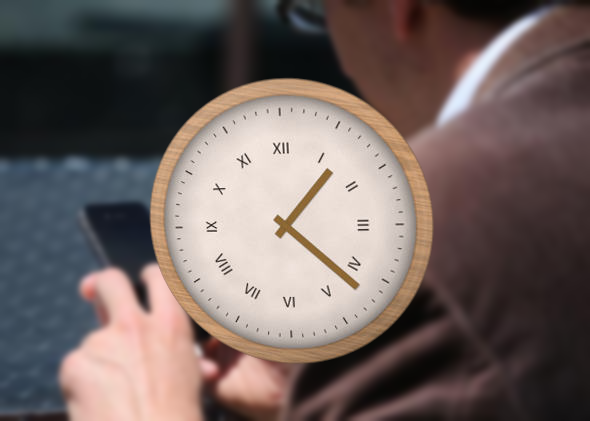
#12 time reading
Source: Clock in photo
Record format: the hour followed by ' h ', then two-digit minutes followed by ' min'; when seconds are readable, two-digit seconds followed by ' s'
1 h 22 min
